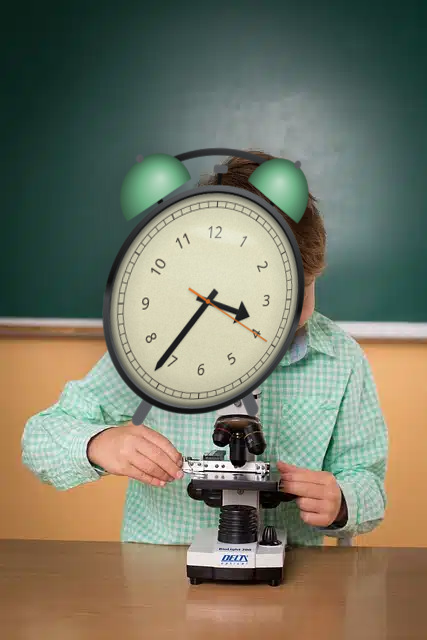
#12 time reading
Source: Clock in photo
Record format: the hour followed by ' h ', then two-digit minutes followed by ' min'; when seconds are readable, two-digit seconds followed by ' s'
3 h 36 min 20 s
